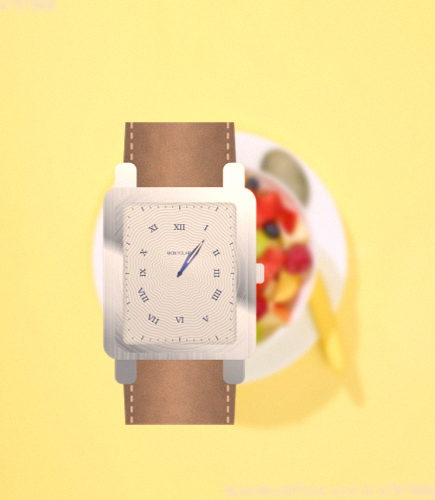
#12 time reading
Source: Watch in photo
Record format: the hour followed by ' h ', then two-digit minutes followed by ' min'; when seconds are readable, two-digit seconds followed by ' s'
1 h 06 min
